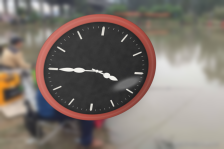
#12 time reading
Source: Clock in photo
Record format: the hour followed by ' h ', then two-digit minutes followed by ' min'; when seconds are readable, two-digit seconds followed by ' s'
3 h 45 min
